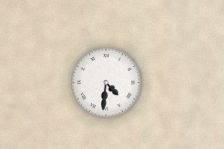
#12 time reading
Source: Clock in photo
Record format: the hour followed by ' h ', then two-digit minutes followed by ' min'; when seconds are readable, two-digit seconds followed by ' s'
4 h 31 min
